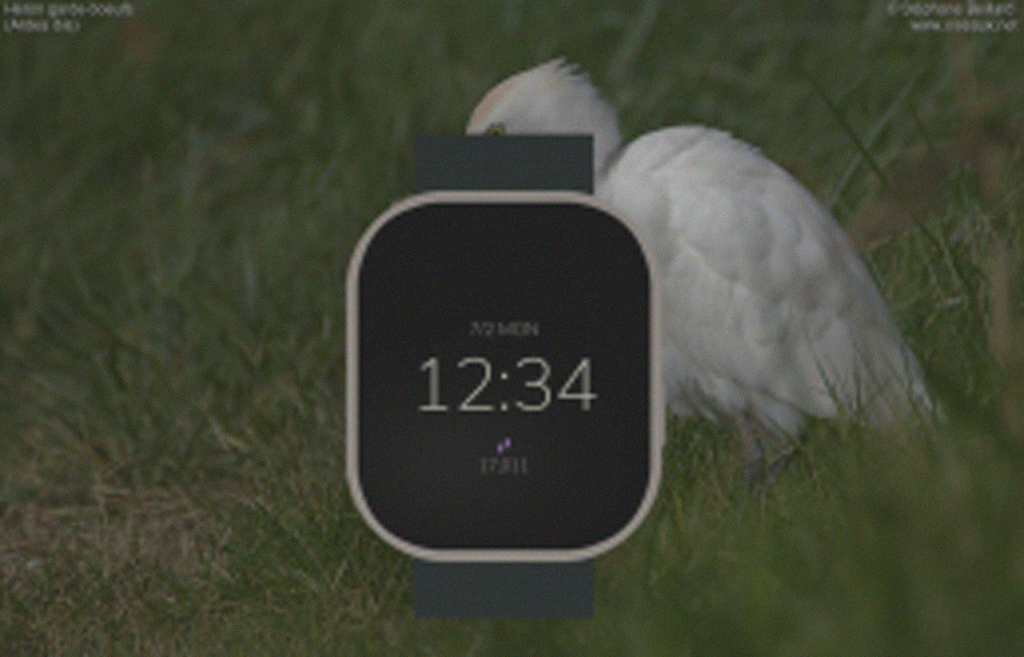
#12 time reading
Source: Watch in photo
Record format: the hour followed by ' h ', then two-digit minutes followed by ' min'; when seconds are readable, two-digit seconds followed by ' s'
12 h 34 min
